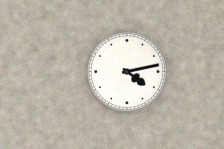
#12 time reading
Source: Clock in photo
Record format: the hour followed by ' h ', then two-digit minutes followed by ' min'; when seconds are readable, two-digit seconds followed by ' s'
4 h 13 min
